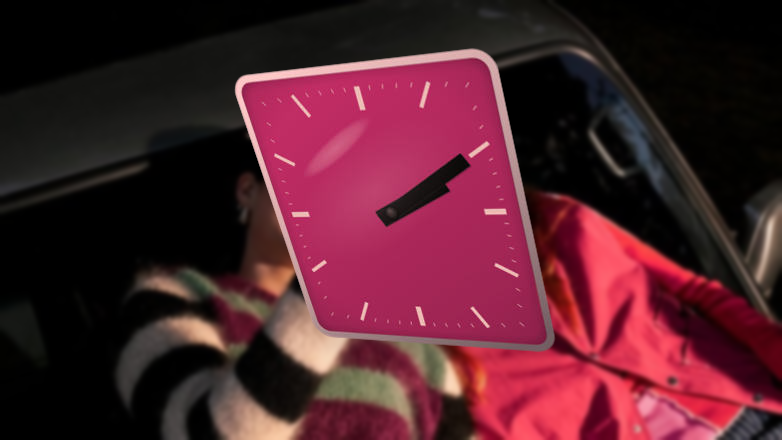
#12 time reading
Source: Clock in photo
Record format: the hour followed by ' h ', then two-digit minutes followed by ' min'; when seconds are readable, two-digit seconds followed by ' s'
2 h 10 min
